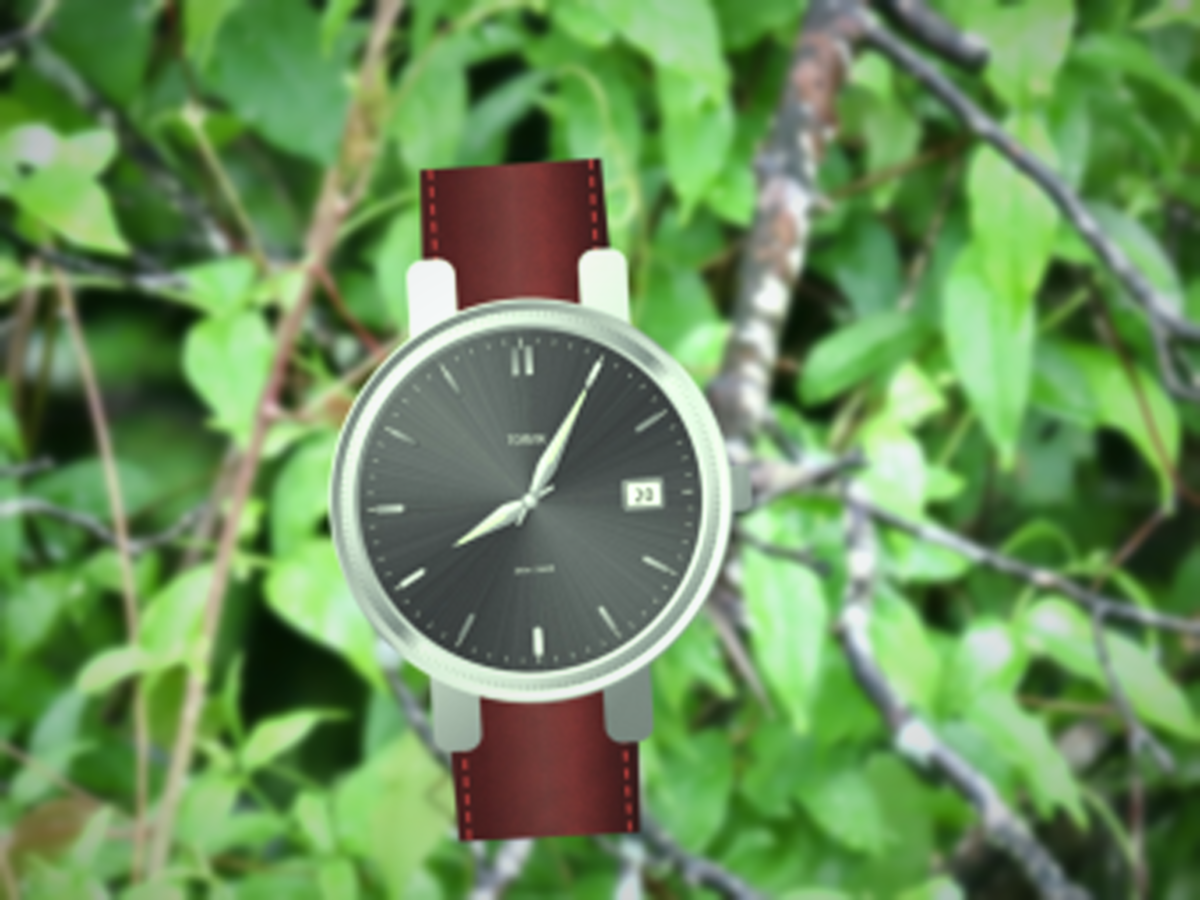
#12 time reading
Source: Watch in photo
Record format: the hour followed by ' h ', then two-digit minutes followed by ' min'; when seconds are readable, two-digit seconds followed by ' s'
8 h 05 min
